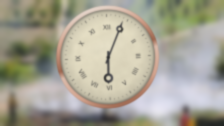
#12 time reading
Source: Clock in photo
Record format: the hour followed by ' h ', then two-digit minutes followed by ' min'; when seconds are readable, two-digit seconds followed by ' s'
6 h 04 min
